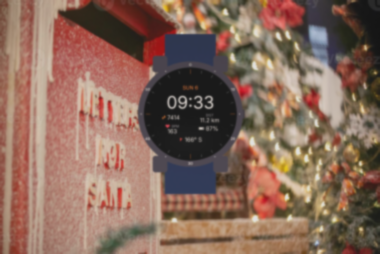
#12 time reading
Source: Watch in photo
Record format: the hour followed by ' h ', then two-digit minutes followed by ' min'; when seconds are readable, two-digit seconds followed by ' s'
9 h 33 min
